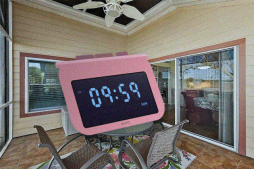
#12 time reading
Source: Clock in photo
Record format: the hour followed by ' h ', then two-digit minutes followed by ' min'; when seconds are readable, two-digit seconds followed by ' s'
9 h 59 min
